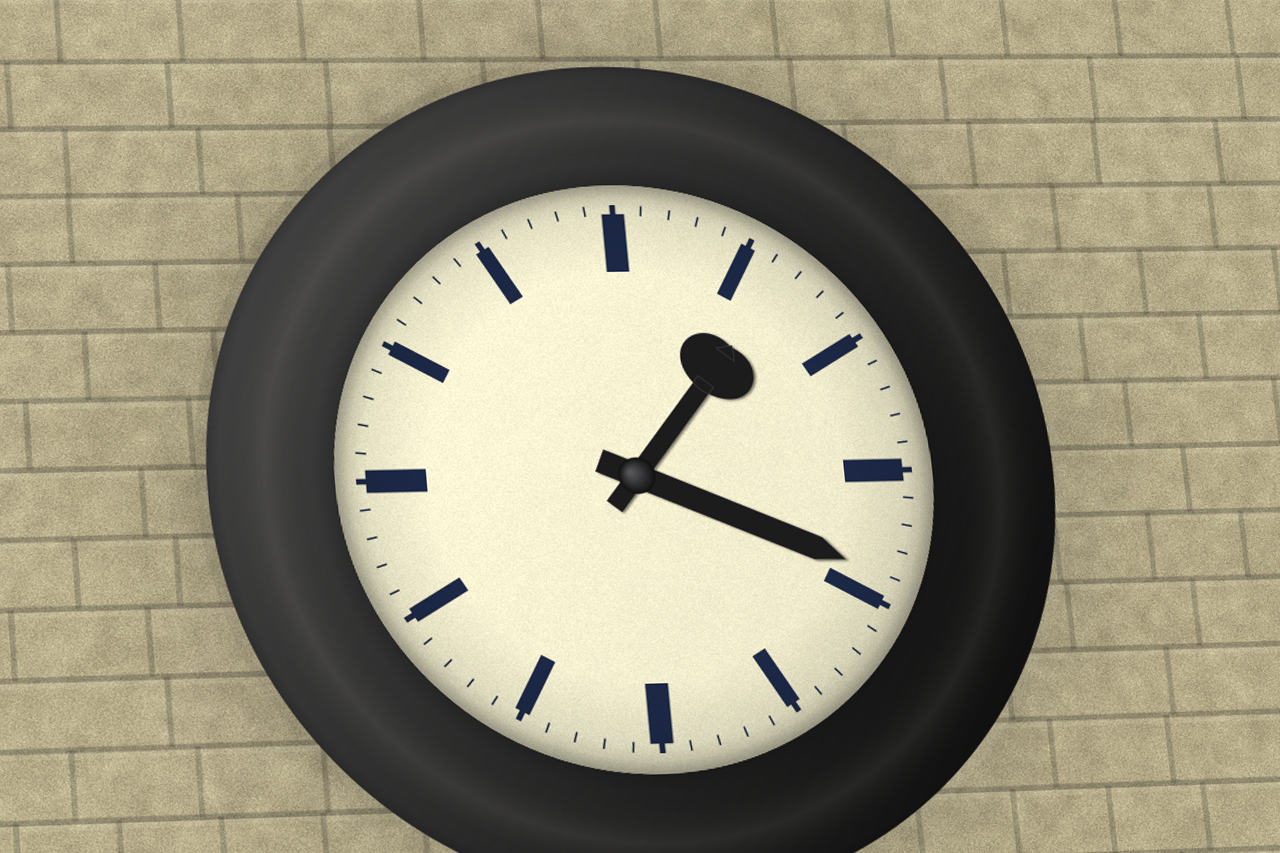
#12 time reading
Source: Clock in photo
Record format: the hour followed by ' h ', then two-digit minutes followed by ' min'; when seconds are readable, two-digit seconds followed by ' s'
1 h 19 min
